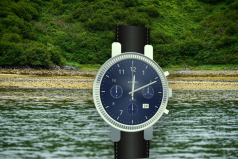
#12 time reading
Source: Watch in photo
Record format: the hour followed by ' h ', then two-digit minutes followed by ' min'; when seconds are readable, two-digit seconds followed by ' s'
12 h 11 min
